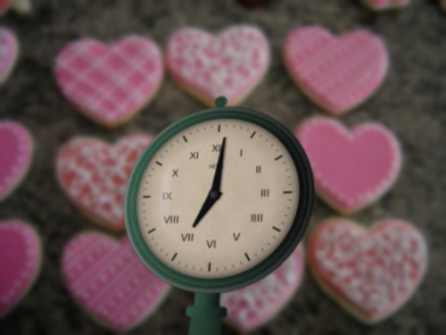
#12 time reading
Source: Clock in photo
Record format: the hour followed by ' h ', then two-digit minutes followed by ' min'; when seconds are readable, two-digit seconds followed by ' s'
7 h 01 min
